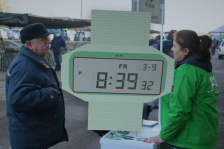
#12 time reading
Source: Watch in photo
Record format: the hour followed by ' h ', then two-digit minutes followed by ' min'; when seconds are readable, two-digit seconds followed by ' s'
8 h 39 min 32 s
